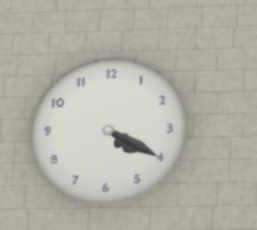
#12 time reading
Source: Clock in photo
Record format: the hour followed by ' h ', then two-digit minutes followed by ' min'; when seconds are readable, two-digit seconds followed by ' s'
4 h 20 min
